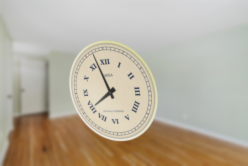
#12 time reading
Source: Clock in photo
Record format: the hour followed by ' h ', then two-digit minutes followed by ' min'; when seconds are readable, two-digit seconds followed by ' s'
7 h 57 min
